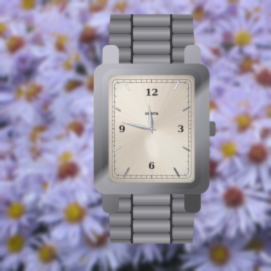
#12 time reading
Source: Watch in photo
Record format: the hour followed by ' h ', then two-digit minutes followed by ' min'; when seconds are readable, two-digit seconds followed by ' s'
11 h 47 min
